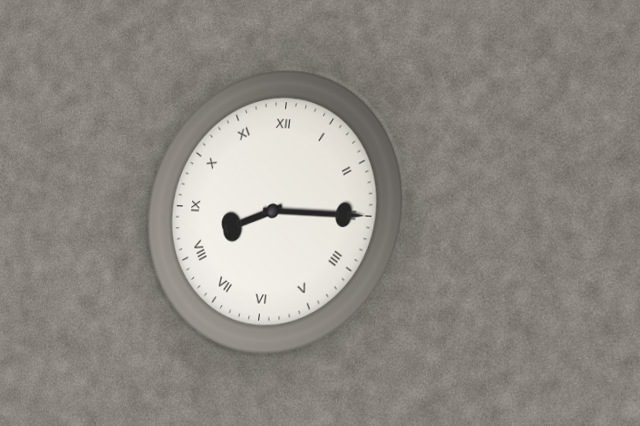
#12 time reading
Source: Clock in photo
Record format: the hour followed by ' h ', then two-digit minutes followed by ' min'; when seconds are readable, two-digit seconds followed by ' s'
8 h 15 min
